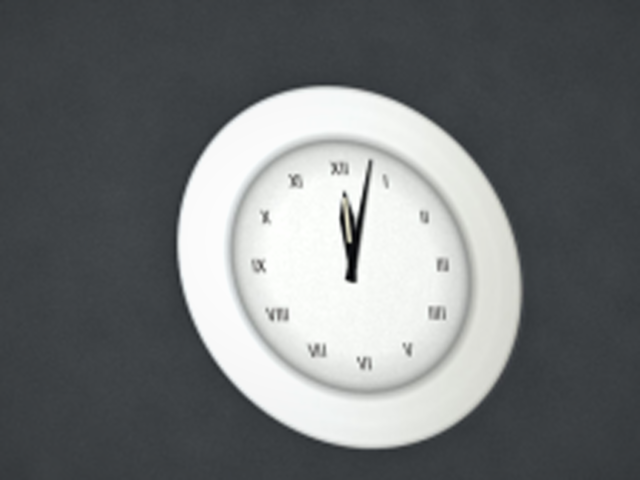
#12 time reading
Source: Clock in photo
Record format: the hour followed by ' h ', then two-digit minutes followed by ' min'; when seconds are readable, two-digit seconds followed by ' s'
12 h 03 min
